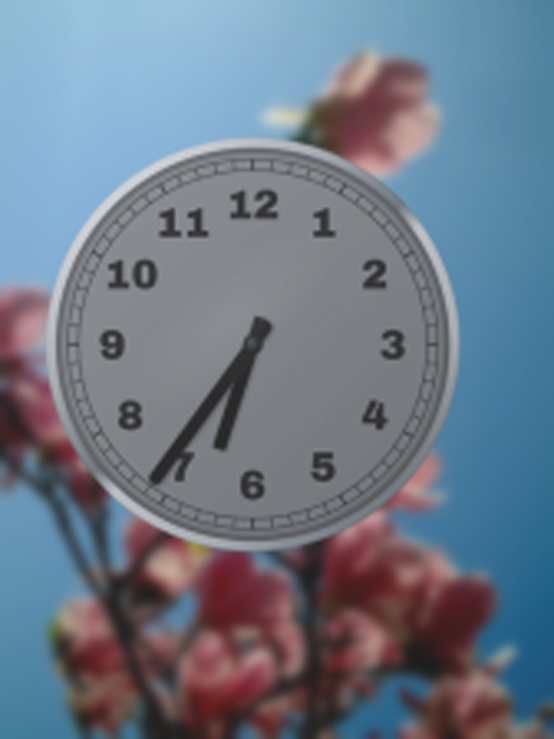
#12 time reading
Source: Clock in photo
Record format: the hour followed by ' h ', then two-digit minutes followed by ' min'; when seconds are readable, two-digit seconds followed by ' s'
6 h 36 min
